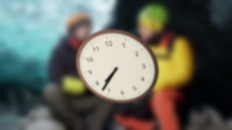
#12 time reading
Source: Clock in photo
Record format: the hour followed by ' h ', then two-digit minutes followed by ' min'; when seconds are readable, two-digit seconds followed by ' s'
7 h 37 min
